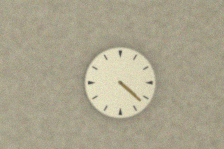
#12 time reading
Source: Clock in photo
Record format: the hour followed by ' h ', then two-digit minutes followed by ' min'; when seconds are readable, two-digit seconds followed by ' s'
4 h 22 min
